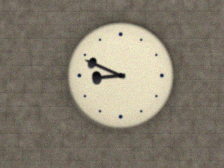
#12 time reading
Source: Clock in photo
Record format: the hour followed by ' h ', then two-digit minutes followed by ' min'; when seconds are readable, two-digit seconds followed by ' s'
8 h 49 min
